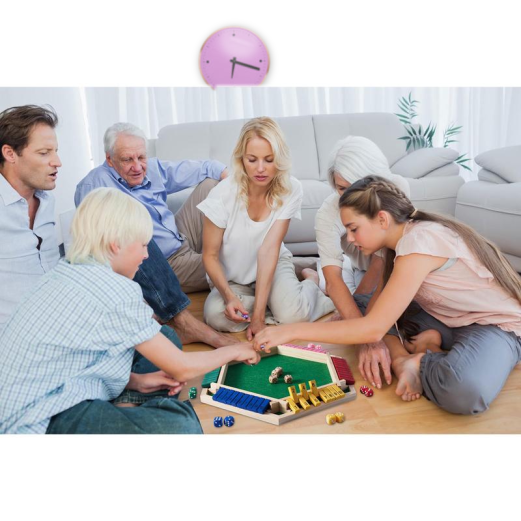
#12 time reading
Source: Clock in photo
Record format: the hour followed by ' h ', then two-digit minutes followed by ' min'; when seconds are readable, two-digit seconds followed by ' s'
6 h 18 min
